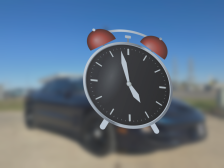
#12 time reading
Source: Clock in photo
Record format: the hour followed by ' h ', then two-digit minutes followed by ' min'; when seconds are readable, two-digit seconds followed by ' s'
4 h 58 min
